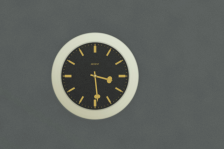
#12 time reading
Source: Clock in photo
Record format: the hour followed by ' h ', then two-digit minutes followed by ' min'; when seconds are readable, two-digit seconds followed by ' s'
3 h 29 min
